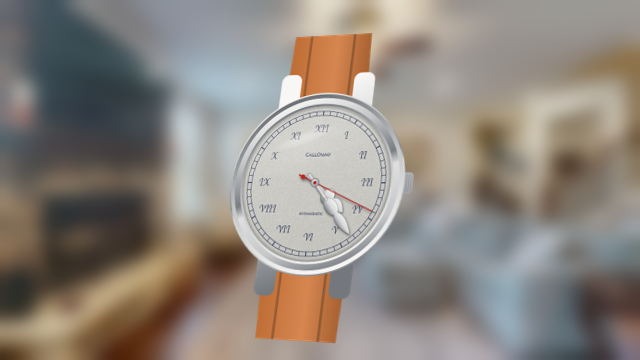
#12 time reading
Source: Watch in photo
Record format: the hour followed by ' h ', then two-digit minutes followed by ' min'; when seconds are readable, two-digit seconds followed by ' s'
4 h 23 min 19 s
